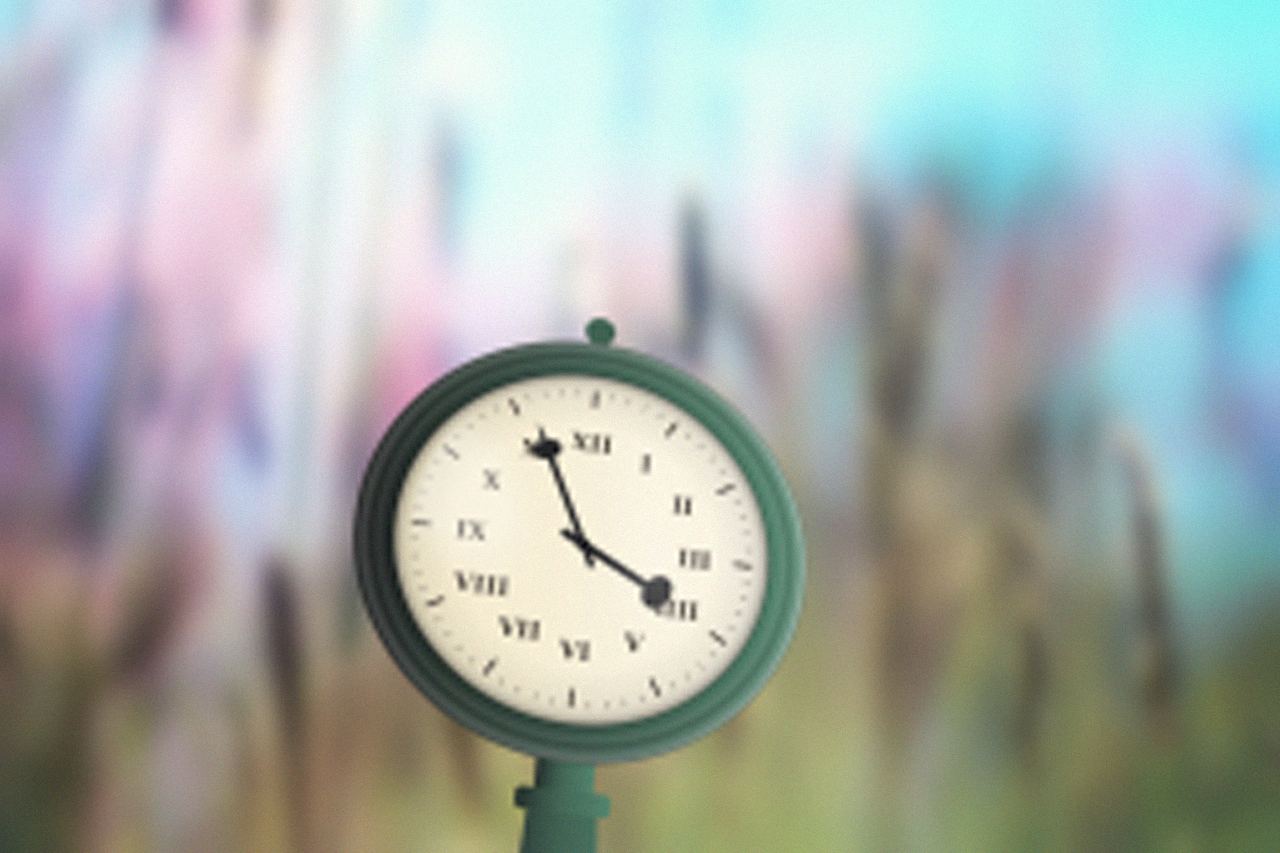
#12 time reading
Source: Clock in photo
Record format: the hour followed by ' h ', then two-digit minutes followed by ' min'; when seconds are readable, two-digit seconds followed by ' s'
3 h 56 min
